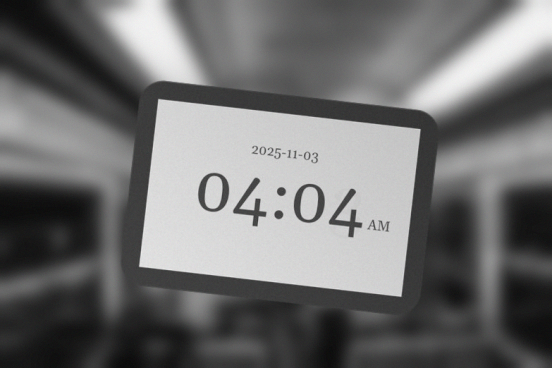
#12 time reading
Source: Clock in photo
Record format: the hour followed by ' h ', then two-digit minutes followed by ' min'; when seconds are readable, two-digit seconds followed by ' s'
4 h 04 min
